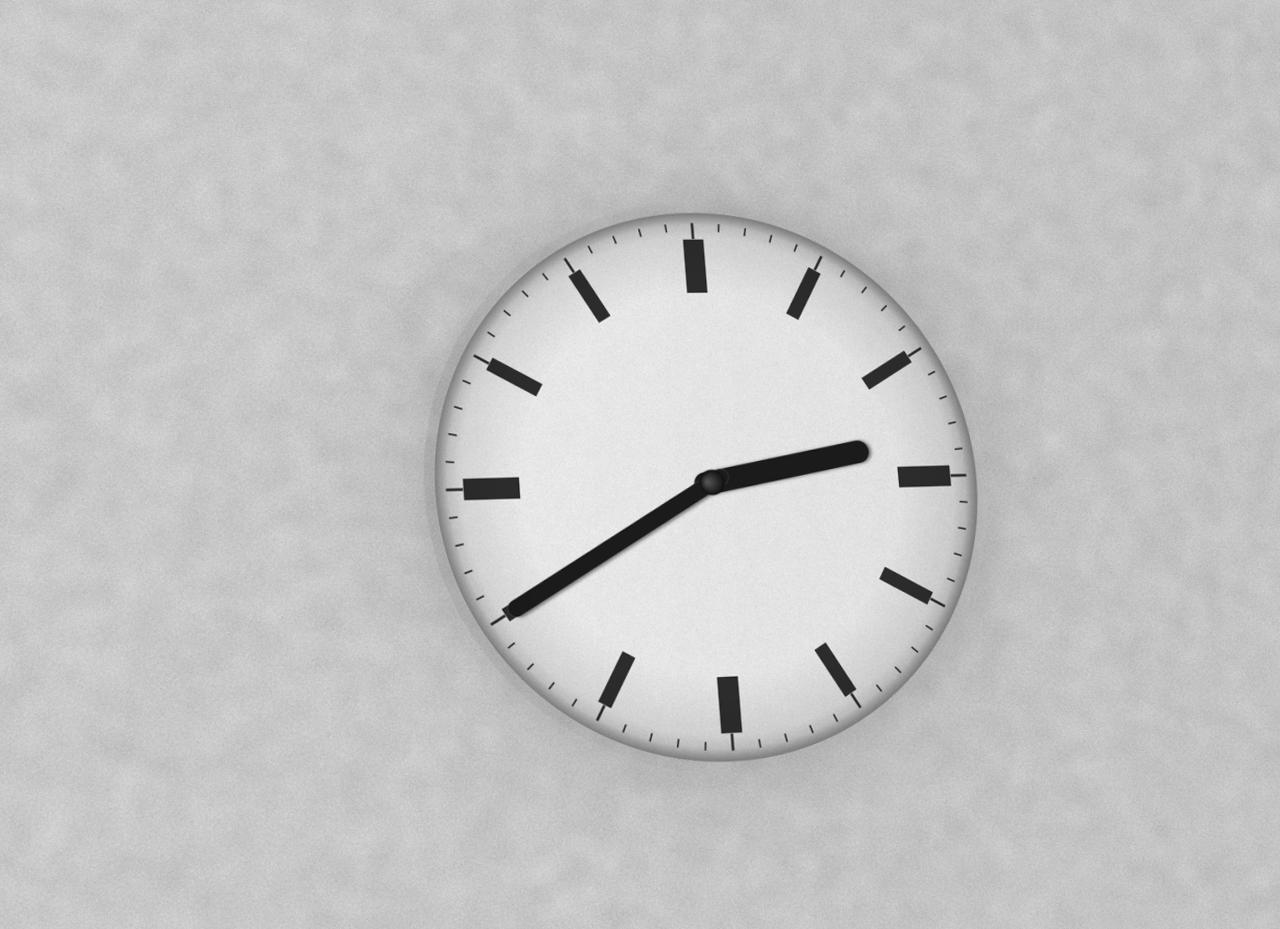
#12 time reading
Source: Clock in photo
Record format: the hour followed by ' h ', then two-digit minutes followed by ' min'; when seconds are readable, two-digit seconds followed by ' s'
2 h 40 min
